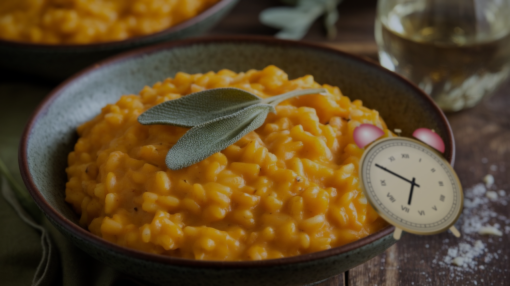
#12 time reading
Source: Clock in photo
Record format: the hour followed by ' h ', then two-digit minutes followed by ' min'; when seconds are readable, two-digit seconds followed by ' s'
6 h 50 min
